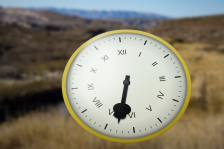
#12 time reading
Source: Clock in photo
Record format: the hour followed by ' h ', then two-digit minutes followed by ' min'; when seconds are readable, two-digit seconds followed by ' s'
6 h 33 min
